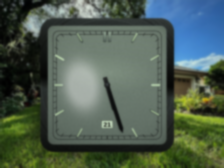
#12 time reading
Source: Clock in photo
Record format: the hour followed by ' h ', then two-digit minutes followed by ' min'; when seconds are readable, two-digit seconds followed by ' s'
5 h 27 min
